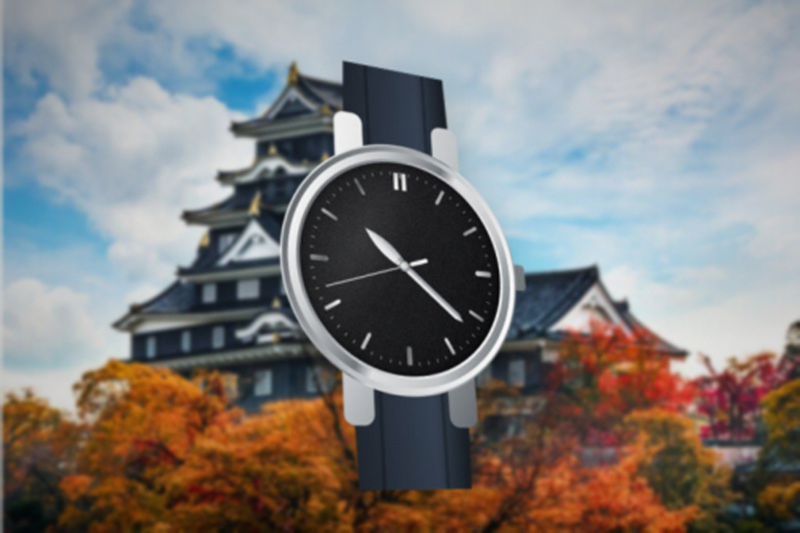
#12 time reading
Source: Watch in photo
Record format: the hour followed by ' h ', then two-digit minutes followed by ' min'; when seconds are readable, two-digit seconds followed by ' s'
10 h 21 min 42 s
